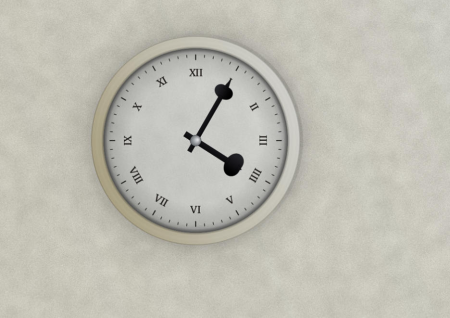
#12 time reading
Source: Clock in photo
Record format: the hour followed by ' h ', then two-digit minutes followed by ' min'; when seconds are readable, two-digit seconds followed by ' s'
4 h 05 min
